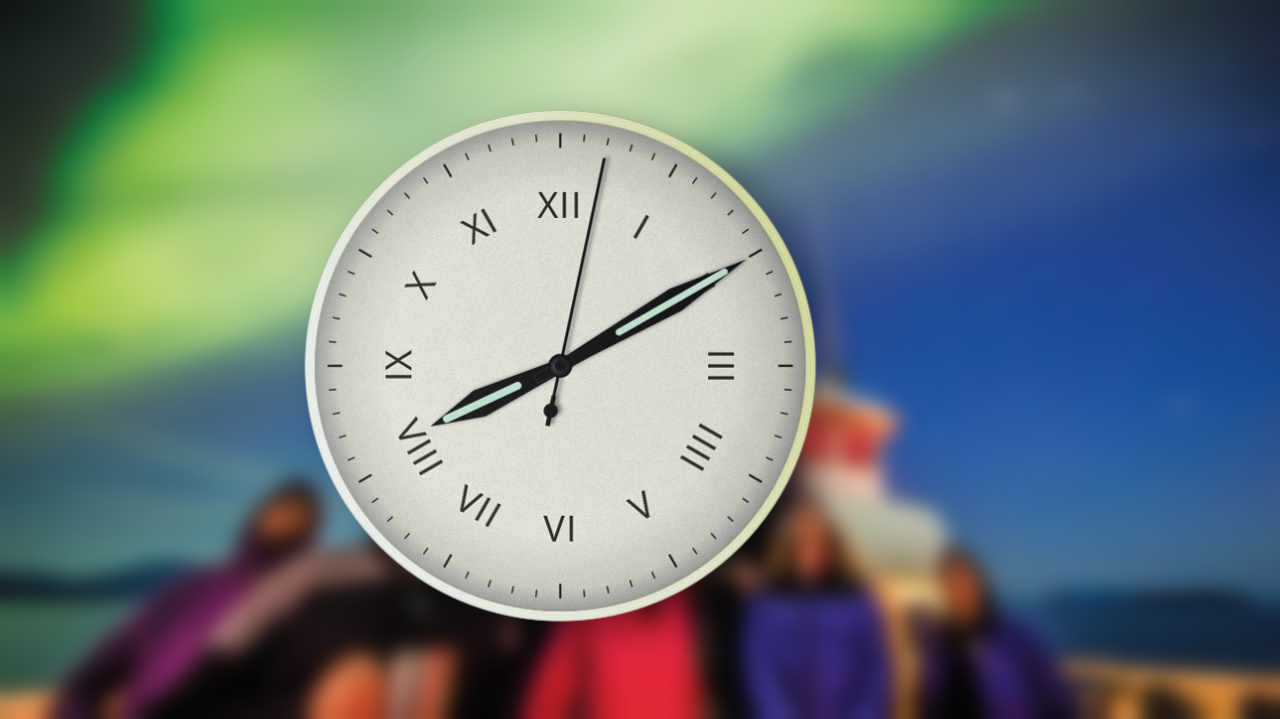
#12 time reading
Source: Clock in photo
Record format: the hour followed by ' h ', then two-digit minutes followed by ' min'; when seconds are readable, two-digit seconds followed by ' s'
8 h 10 min 02 s
